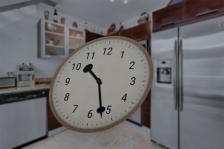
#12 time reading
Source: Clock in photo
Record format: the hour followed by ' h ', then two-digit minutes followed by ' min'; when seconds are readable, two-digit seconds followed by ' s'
10 h 27 min
